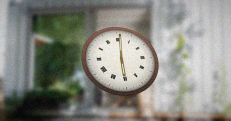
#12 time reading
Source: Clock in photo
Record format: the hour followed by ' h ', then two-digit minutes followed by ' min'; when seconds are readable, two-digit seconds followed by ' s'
6 h 01 min
